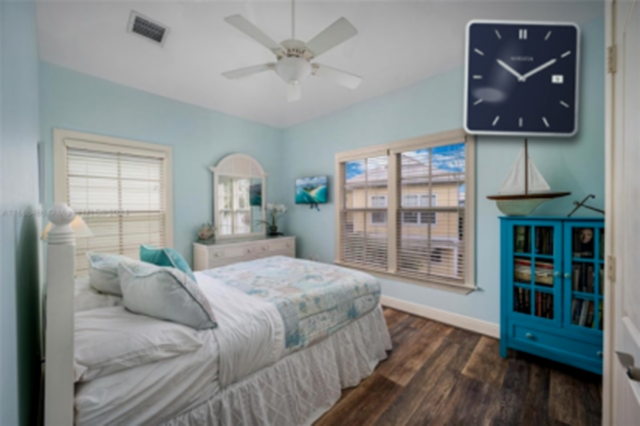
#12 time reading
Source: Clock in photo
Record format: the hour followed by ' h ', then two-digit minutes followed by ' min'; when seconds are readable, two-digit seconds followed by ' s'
10 h 10 min
